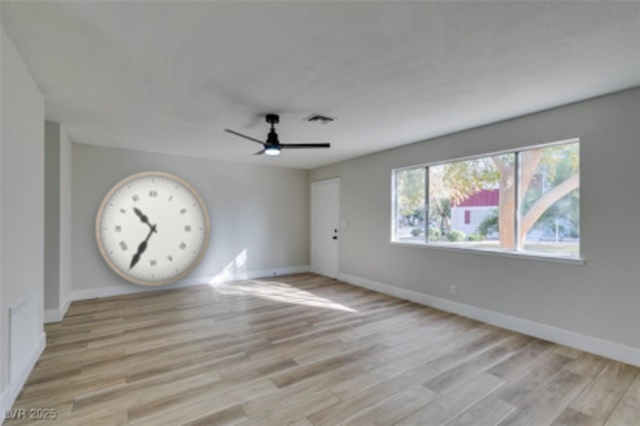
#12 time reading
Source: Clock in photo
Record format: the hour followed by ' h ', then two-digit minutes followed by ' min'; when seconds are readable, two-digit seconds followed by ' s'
10 h 35 min
